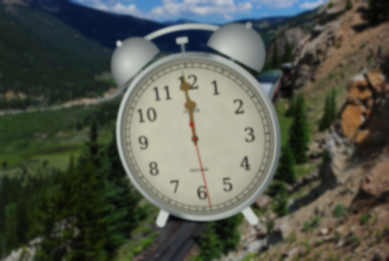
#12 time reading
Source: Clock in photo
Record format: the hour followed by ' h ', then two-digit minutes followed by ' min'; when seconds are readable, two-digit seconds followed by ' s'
11 h 59 min 29 s
